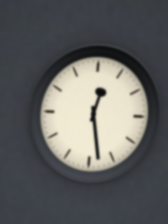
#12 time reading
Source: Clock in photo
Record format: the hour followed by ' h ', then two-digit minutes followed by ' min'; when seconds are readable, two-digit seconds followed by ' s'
12 h 28 min
